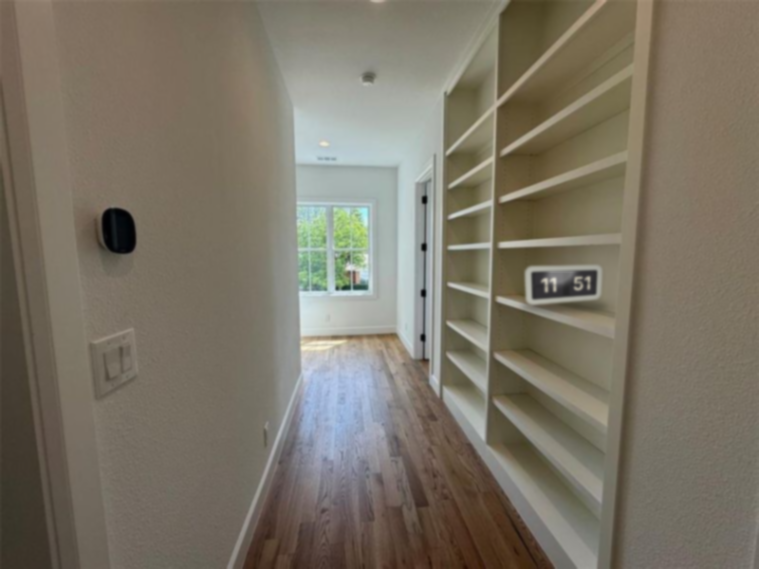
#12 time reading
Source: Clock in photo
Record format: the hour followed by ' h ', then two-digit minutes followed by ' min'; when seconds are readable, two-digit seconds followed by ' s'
11 h 51 min
